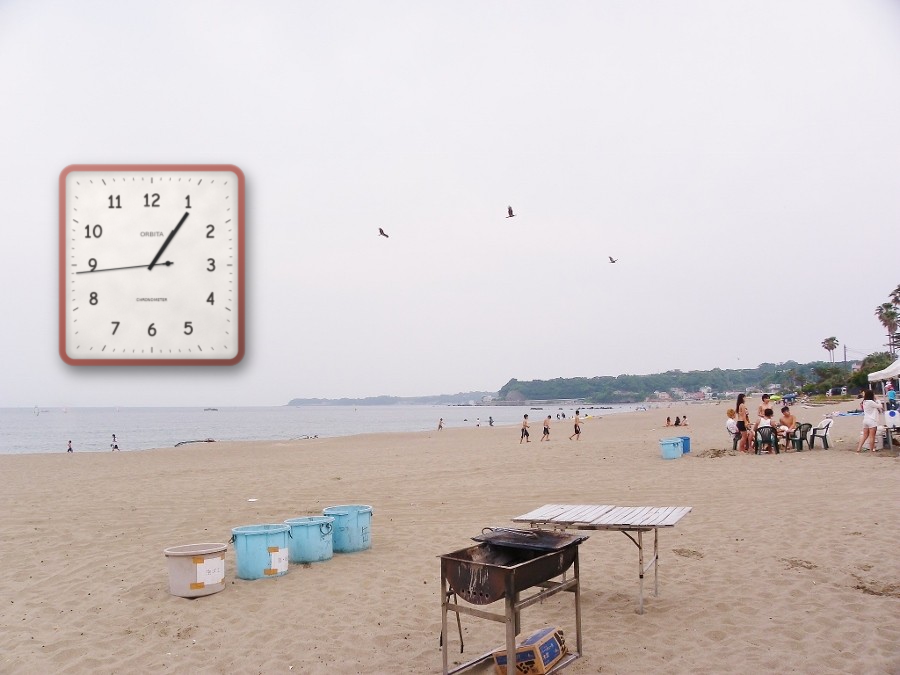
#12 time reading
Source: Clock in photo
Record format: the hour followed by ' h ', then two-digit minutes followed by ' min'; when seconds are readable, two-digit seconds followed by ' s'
1 h 05 min 44 s
